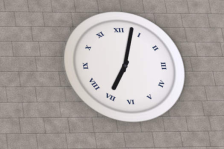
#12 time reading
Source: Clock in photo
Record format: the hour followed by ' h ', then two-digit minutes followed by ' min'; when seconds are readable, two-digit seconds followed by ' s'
7 h 03 min
